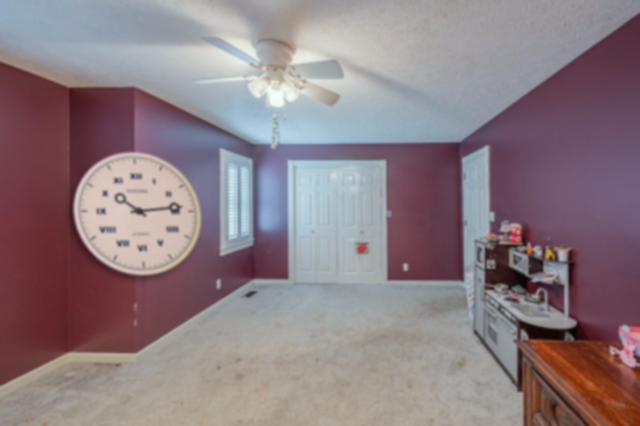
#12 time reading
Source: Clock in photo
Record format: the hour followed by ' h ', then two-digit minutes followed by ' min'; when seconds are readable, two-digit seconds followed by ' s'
10 h 14 min
